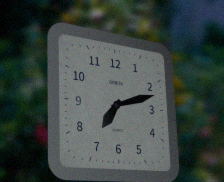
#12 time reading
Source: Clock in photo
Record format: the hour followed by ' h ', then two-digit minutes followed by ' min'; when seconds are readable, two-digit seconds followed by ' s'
7 h 12 min
